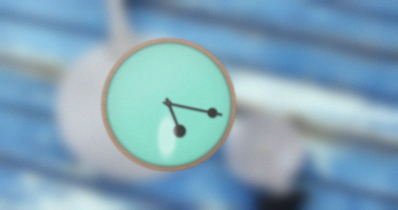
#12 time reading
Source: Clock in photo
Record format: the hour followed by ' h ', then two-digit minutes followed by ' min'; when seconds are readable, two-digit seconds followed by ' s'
5 h 17 min
